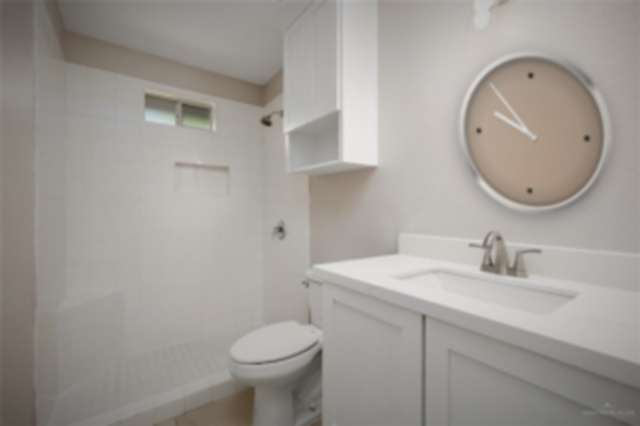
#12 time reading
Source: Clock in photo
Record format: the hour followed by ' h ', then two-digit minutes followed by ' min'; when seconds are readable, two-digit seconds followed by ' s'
9 h 53 min
